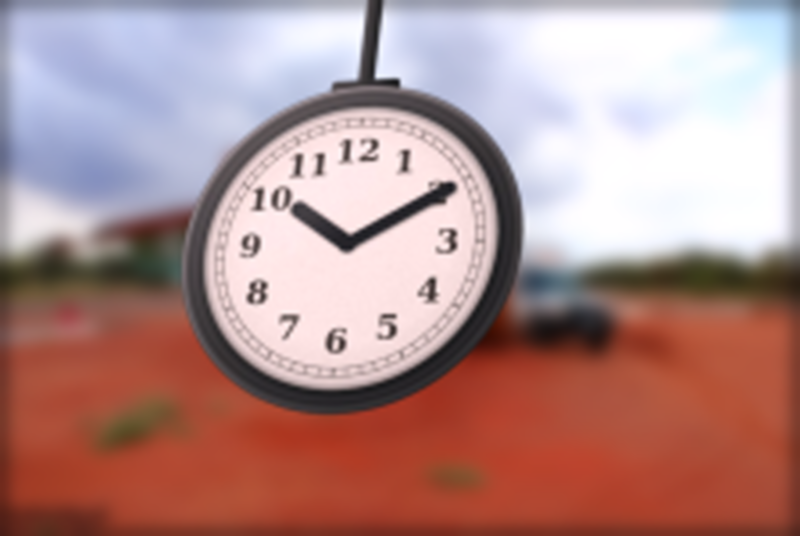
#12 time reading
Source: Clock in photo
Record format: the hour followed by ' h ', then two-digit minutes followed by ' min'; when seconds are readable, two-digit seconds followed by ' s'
10 h 10 min
